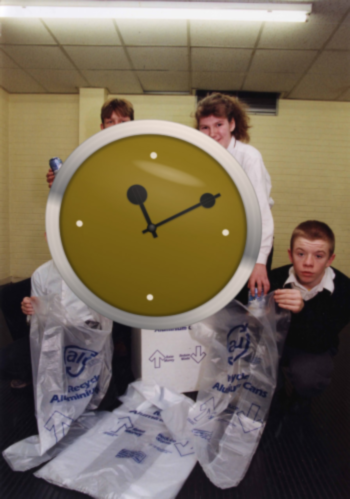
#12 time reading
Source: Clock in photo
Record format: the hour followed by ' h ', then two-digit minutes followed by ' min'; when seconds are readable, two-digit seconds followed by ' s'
11 h 10 min
